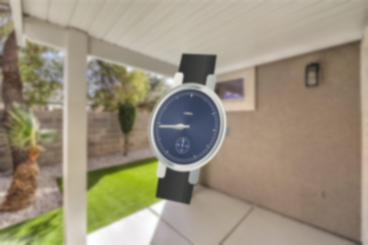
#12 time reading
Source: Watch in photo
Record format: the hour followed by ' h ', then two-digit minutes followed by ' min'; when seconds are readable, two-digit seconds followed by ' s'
8 h 44 min
